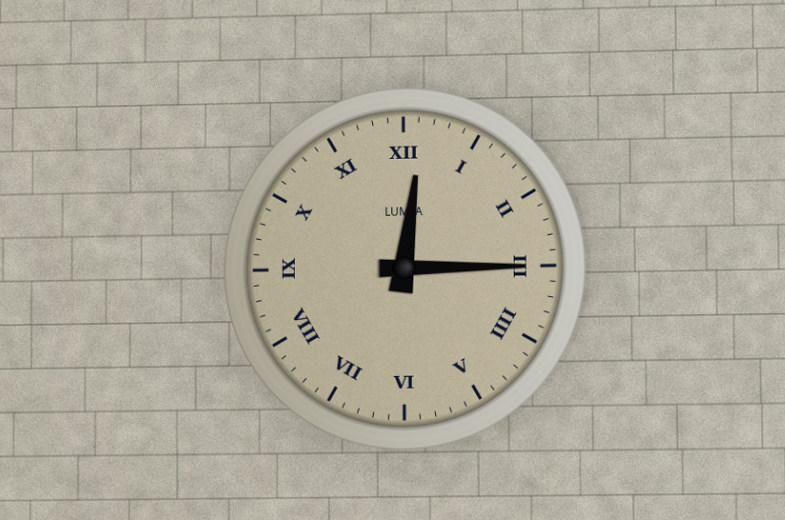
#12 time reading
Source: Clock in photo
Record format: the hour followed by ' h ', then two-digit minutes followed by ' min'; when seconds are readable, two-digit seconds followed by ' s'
12 h 15 min
